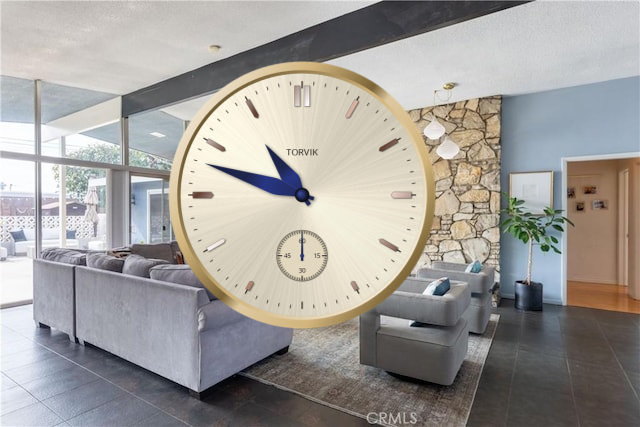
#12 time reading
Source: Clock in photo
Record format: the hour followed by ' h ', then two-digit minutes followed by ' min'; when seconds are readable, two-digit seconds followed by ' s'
10 h 48 min
